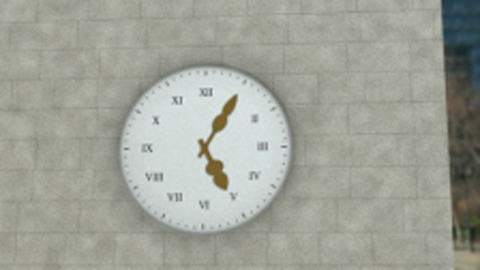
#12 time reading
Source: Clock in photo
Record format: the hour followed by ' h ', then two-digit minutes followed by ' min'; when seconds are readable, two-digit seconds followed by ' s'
5 h 05 min
